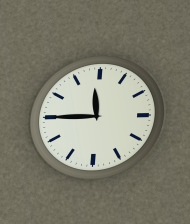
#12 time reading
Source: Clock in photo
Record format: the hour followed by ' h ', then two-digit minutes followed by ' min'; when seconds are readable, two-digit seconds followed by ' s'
11 h 45 min
